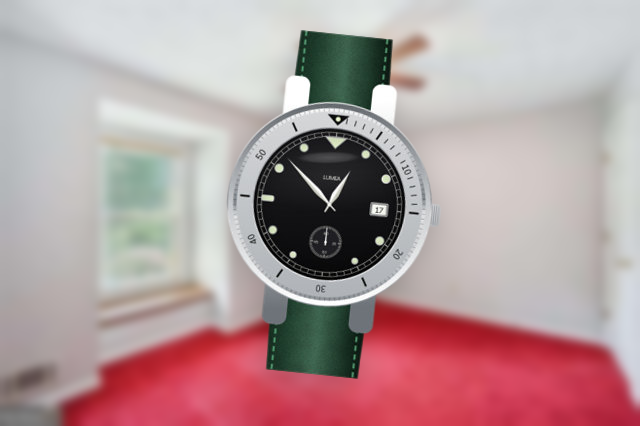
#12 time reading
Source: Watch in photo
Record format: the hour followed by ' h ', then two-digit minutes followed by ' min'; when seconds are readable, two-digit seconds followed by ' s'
12 h 52 min
